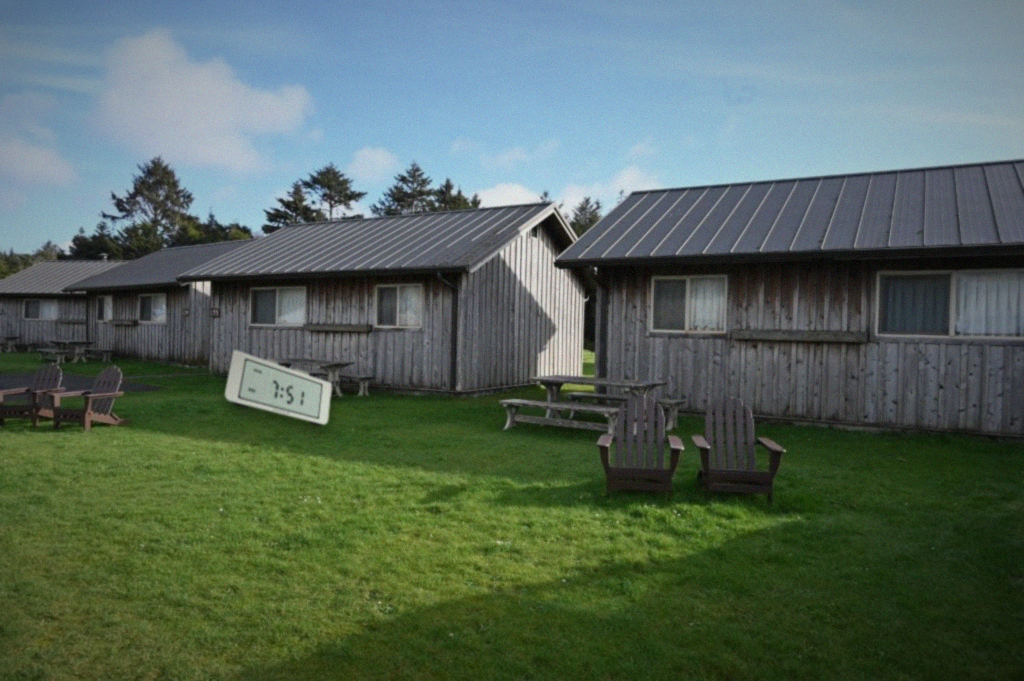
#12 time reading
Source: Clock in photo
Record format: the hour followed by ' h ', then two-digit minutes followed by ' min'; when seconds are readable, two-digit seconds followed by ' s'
7 h 51 min
